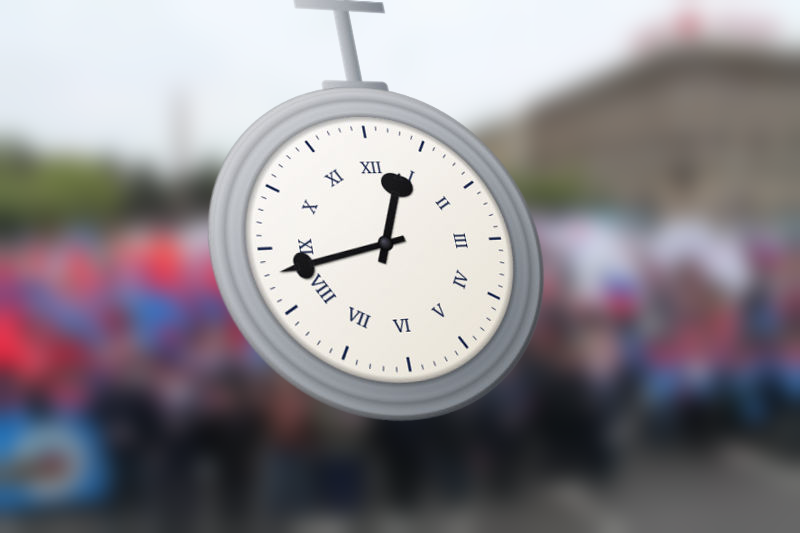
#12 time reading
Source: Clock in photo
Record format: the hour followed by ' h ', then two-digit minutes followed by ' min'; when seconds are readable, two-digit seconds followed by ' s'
12 h 43 min
